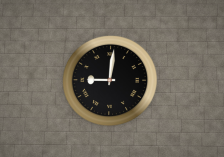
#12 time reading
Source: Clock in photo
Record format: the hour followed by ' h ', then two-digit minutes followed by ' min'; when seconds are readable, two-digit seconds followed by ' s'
9 h 01 min
